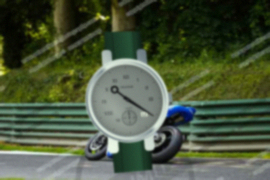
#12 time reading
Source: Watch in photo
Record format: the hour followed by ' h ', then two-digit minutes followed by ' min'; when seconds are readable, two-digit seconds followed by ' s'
10 h 21 min
